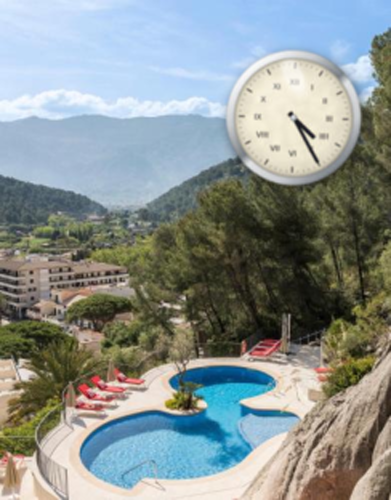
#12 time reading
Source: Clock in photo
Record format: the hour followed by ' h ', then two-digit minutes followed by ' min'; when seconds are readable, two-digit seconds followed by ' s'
4 h 25 min
